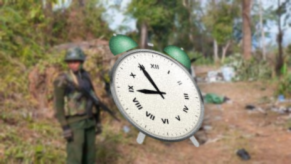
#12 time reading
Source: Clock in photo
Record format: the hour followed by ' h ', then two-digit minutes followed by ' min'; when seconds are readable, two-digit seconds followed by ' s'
8 h 55 min
